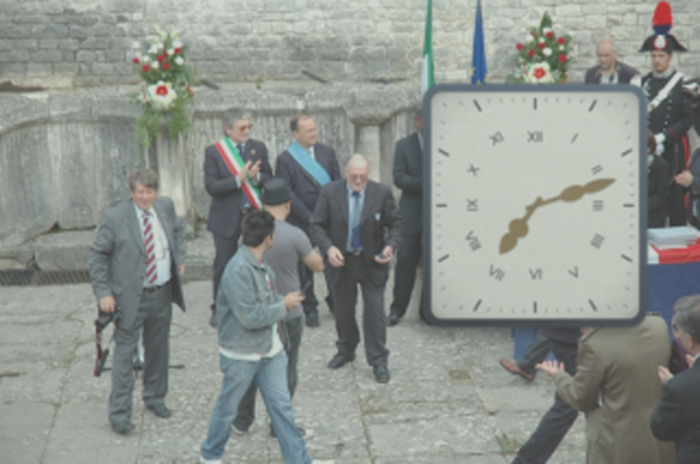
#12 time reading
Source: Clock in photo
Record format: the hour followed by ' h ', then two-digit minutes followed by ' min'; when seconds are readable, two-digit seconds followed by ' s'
7 h 12 min
